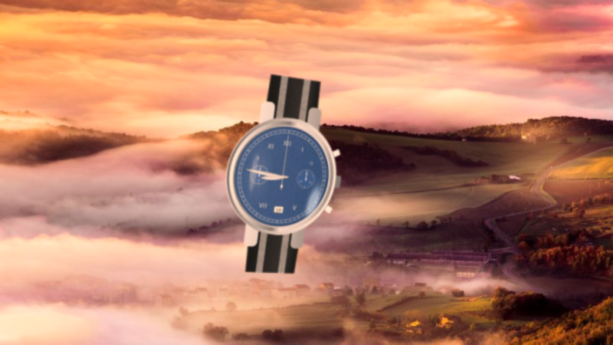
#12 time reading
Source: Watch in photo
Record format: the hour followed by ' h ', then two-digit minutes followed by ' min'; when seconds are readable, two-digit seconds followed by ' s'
8 h 46 min
